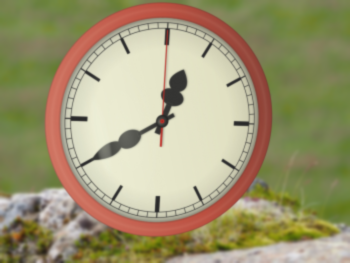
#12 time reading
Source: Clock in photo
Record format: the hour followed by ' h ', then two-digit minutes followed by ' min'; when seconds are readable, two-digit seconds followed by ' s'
12 h 40 min 00 s
